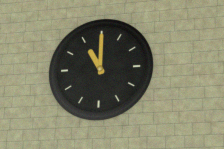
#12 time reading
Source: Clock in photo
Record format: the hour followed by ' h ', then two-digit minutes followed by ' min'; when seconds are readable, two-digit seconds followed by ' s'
11 h 00 min
